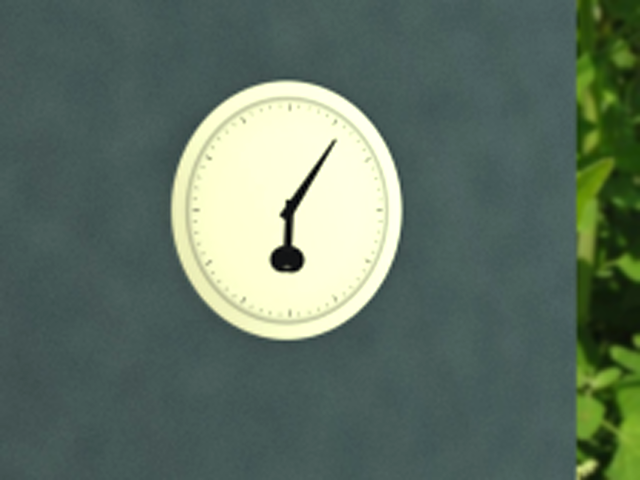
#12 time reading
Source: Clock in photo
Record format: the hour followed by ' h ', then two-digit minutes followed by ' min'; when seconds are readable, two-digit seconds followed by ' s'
6 h 06 min
